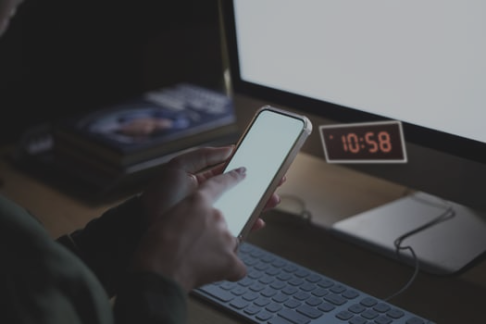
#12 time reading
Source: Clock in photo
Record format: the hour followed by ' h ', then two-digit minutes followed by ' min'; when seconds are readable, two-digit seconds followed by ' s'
10 h 58 min
